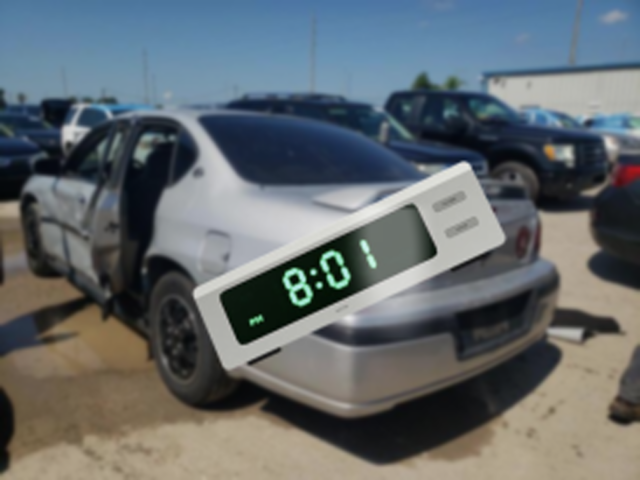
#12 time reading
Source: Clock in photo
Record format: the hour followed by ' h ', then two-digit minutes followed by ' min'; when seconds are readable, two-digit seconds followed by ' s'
8 h 01 min
